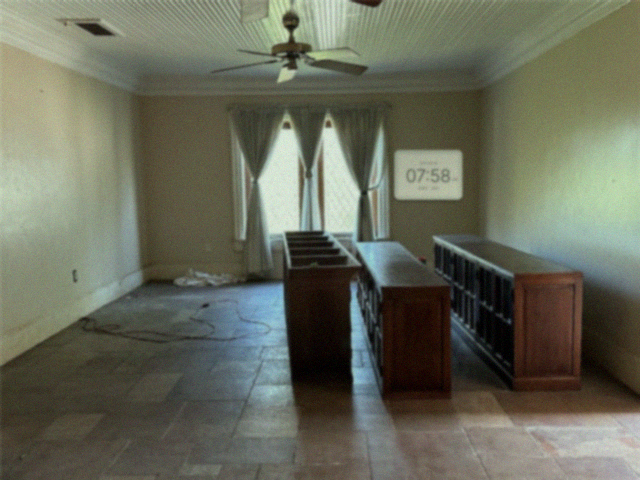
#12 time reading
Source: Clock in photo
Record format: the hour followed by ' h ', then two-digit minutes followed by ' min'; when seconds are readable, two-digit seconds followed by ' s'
7 h 58 min
